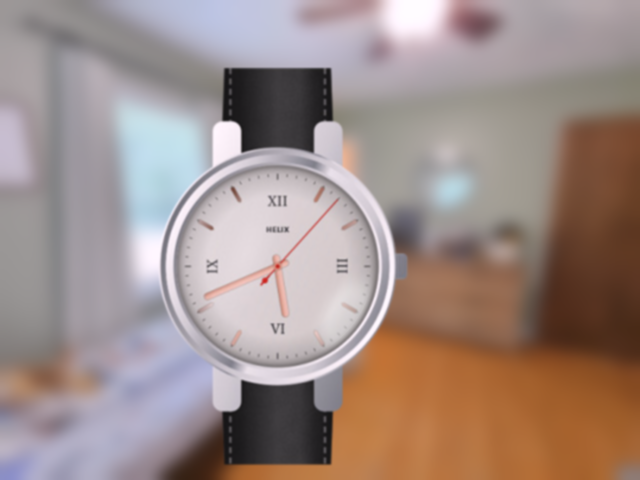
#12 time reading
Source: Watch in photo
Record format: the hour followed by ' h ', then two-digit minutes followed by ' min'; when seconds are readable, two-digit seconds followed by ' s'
5 h 41 min 07 s
